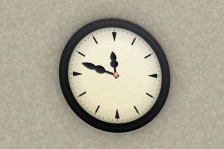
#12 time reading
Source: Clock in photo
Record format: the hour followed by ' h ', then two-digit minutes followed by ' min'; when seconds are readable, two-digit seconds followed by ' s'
11 h 48 min
